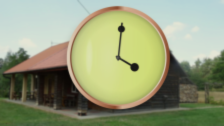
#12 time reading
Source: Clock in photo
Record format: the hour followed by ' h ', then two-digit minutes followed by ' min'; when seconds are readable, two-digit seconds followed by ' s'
4 h 01 min
